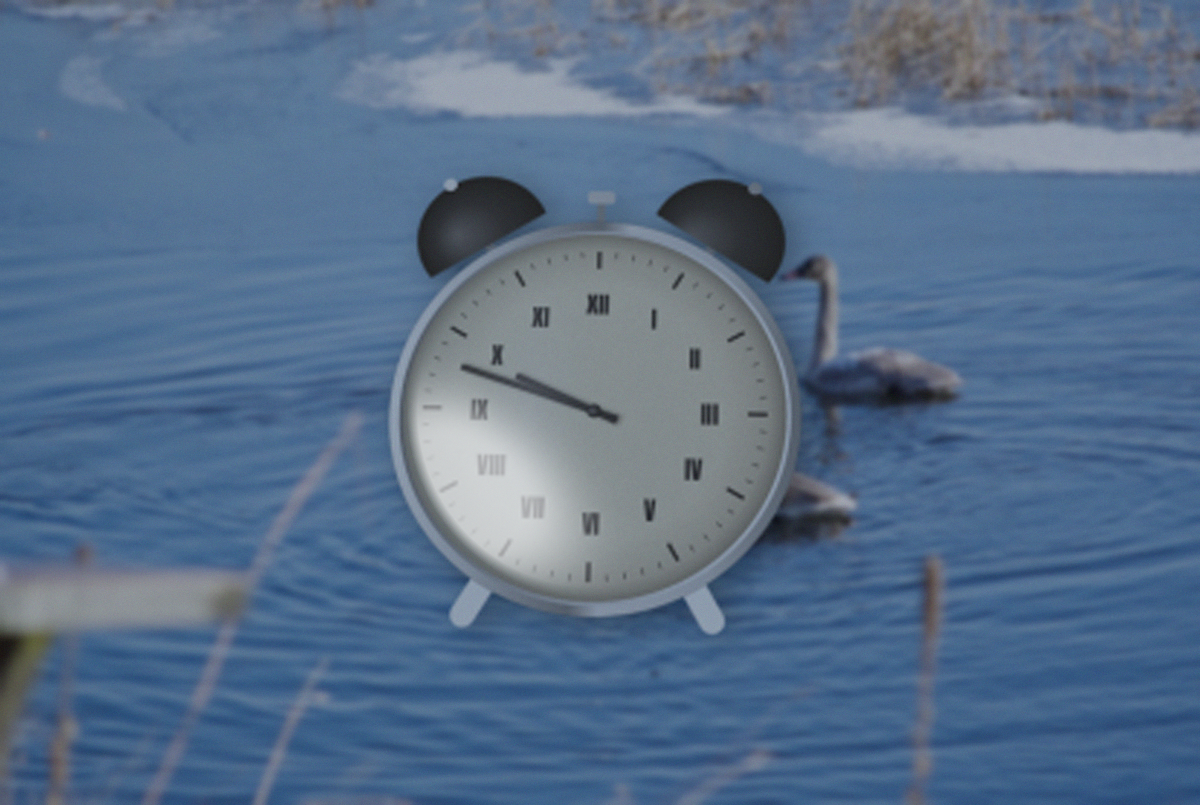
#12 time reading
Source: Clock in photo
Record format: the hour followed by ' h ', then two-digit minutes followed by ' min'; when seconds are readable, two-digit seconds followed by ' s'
9 h 48 min
